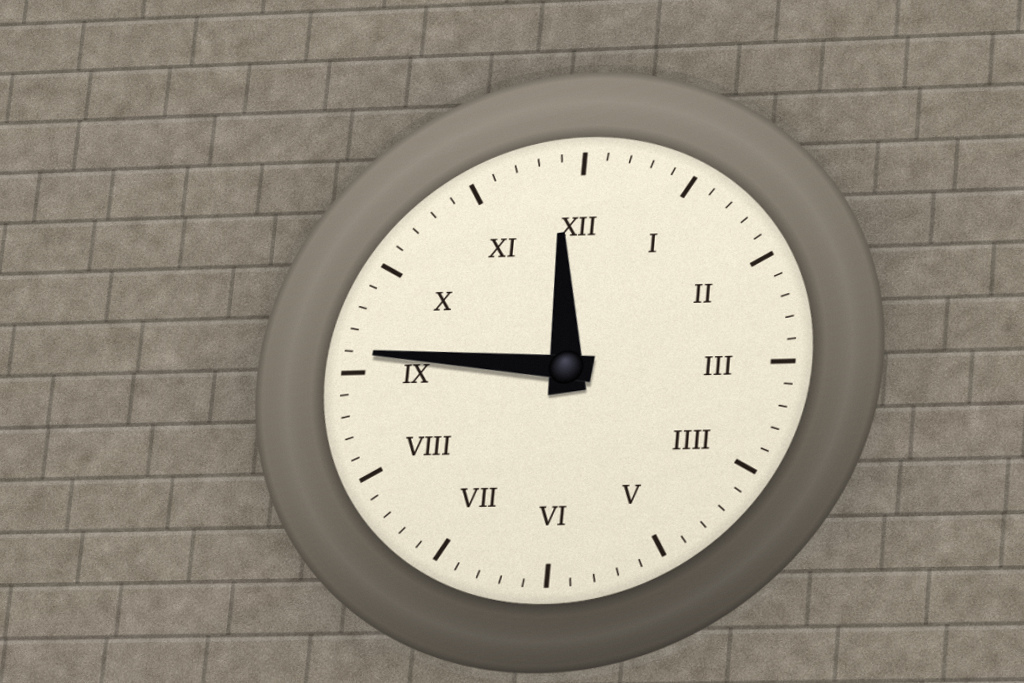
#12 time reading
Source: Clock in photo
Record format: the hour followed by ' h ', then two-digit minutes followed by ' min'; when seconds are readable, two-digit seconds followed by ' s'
11 h 46 min
